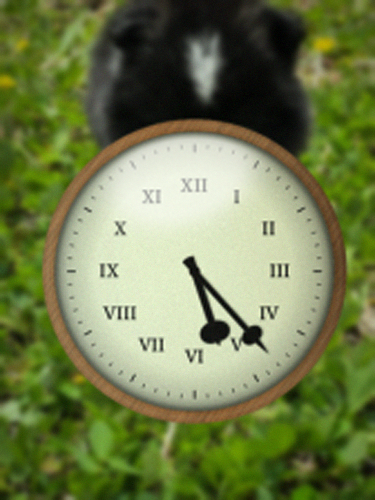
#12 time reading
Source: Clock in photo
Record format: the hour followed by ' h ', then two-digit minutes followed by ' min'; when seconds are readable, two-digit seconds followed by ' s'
5 h 23 min
